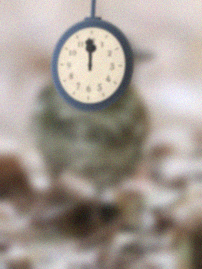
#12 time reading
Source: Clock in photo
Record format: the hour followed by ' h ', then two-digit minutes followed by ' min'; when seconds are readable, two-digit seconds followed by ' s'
11 h 59 min
